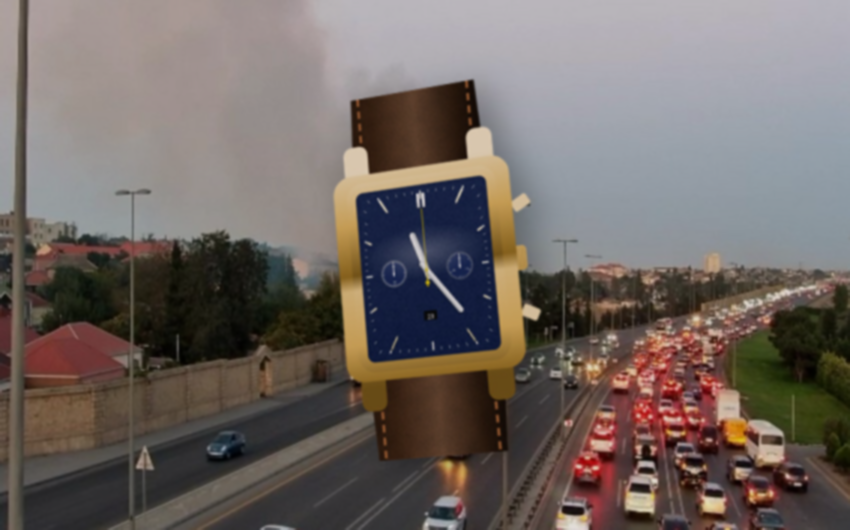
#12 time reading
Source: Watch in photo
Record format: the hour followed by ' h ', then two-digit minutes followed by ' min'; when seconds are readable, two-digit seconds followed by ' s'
11 h 24 min
